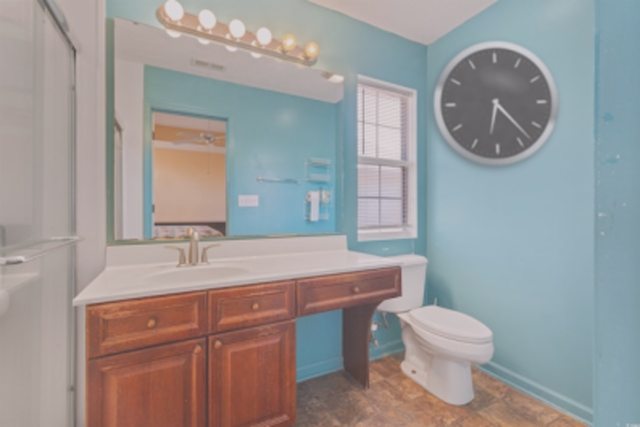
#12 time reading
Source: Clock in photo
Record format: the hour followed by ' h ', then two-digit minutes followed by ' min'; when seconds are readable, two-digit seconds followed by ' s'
6 h 23 min
